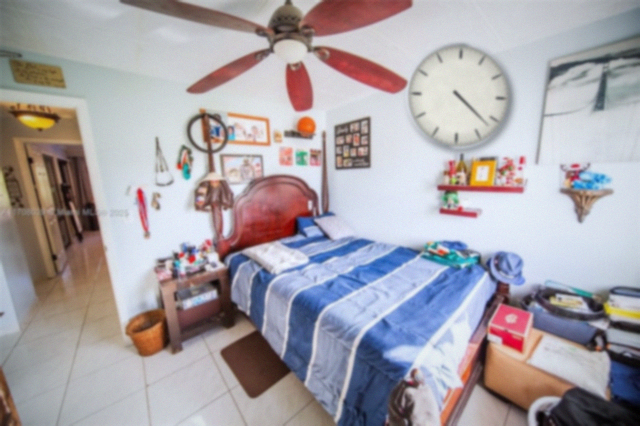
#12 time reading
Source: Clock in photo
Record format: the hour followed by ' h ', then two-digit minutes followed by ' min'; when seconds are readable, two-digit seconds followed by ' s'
4 h 22 min
